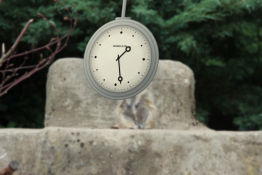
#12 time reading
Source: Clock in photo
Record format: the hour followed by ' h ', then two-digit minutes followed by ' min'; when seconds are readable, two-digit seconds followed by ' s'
1 h 28 min
